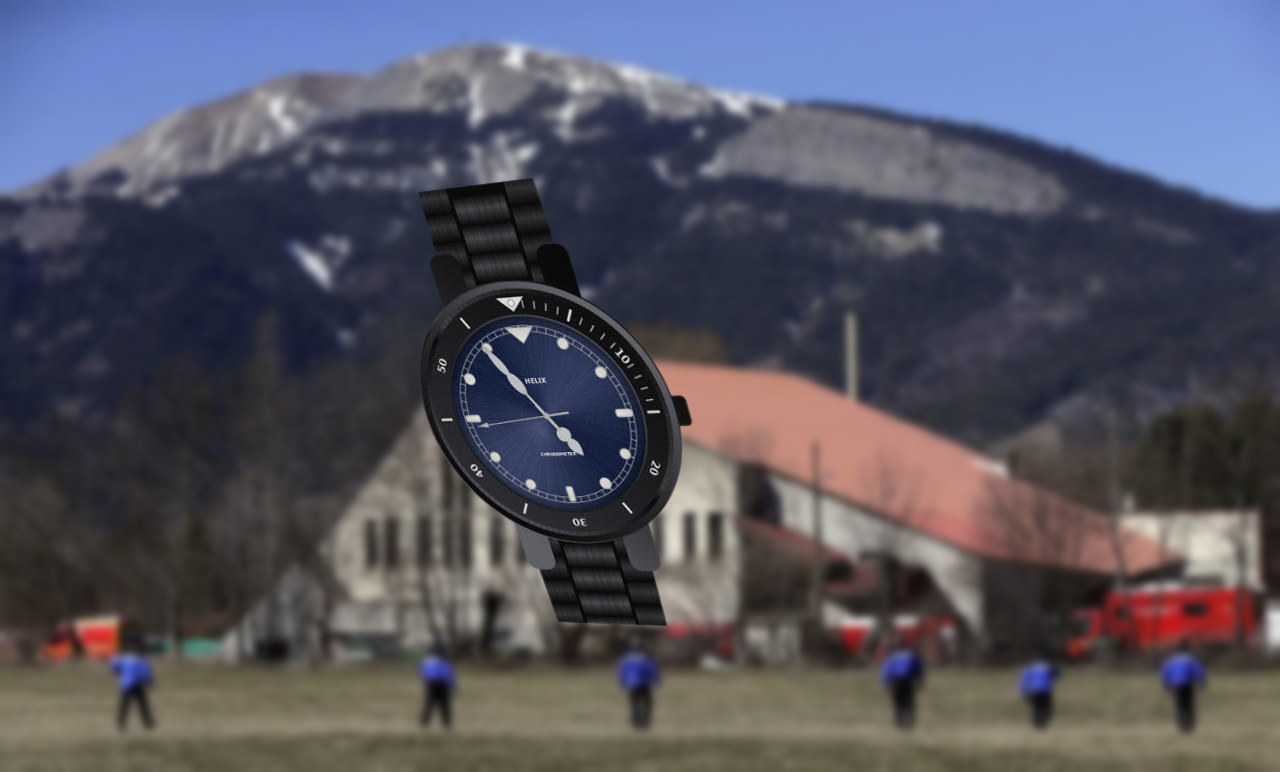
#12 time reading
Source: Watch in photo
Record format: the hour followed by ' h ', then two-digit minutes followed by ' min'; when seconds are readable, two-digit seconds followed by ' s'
4 h 54 min 44 s
